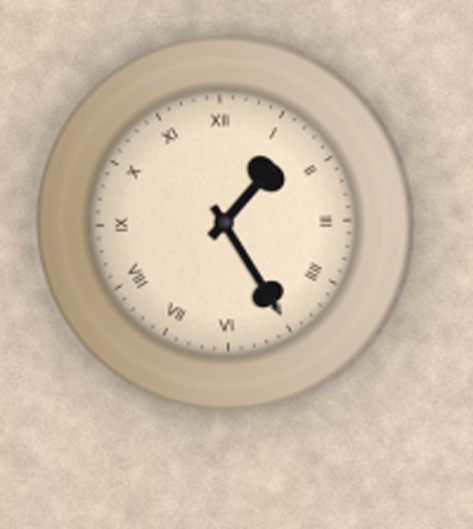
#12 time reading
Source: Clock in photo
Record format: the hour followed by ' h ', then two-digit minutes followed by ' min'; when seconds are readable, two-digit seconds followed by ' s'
1 h 25 min
